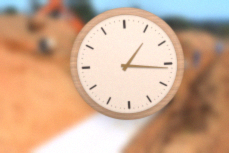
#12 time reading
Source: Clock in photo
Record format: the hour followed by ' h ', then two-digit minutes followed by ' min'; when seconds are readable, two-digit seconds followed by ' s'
1 h 16 min
